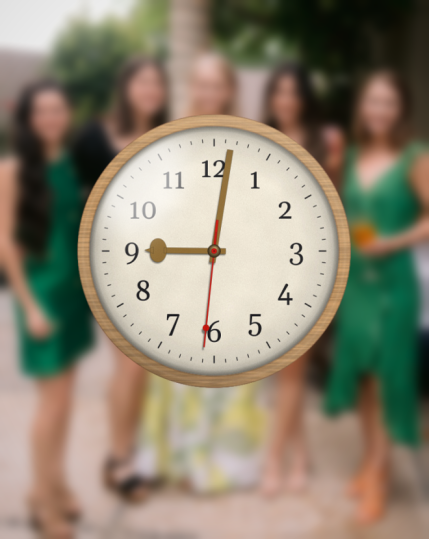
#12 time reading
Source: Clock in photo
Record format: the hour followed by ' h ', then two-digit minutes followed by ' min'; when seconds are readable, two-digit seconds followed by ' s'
9 h 01 min 31 s
